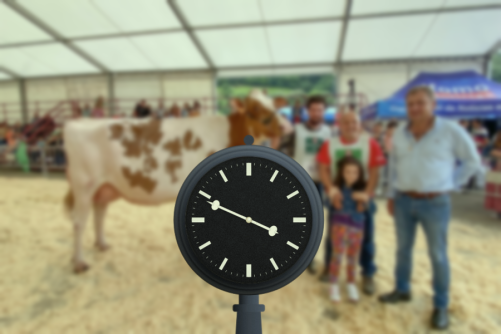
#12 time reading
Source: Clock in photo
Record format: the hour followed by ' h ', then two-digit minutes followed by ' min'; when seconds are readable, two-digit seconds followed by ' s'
3 h 49 min
